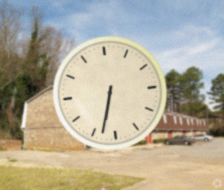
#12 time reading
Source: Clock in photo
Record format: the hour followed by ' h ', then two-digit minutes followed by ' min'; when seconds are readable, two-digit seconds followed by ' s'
6 h 33 min
